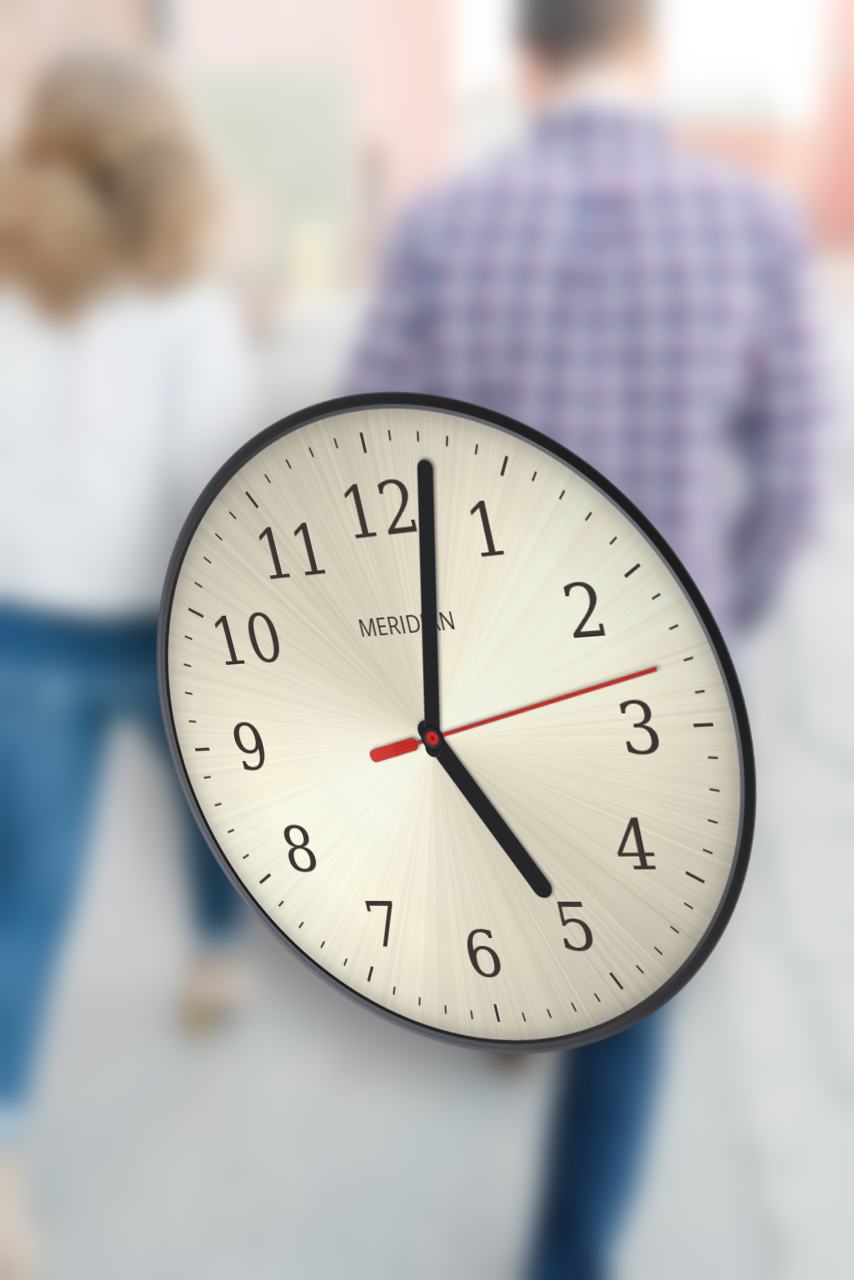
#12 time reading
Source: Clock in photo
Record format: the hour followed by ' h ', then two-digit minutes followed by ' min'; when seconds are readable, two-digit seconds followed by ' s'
5 h 02 min 13 s
